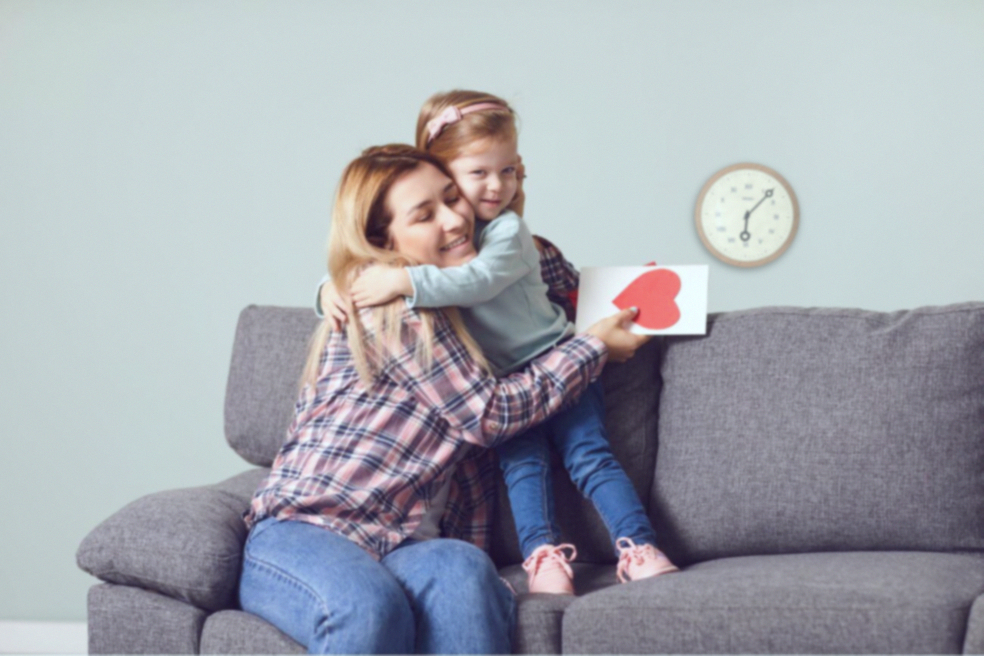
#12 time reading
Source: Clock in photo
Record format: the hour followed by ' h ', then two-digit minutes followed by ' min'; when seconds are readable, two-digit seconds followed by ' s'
6 h 07 min
